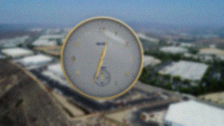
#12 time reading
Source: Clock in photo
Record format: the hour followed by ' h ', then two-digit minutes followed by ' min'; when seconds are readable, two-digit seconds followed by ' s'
12 h 33 min
